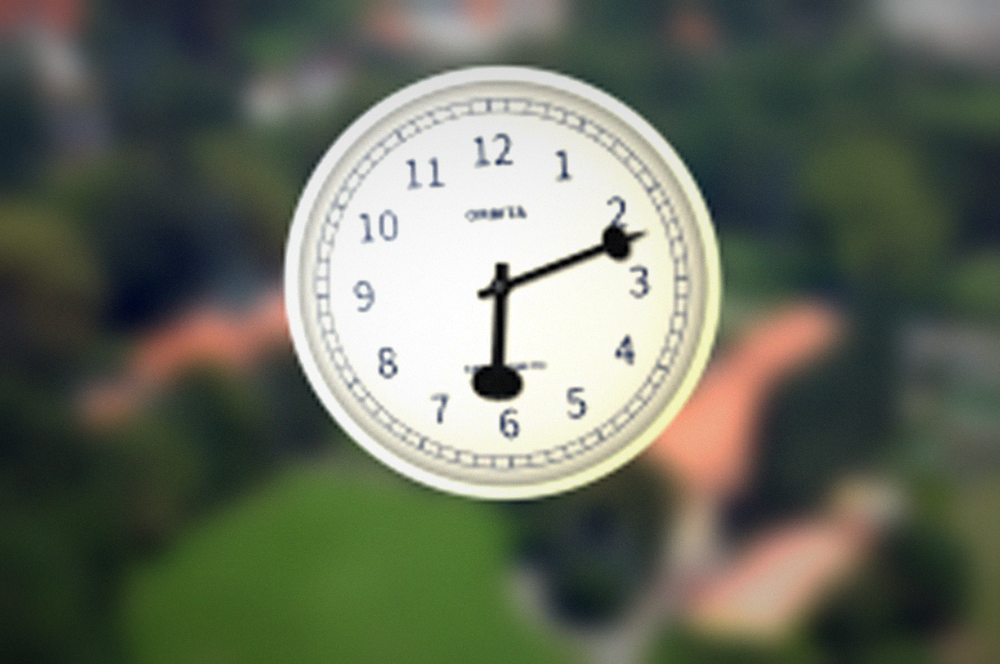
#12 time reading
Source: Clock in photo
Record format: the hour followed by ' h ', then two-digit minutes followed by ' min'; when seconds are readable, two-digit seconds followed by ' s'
6 h 12 min
